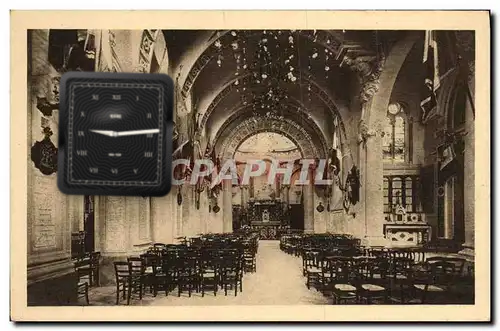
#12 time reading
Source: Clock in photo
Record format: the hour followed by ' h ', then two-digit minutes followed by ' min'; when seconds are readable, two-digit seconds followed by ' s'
9 h 14 min
